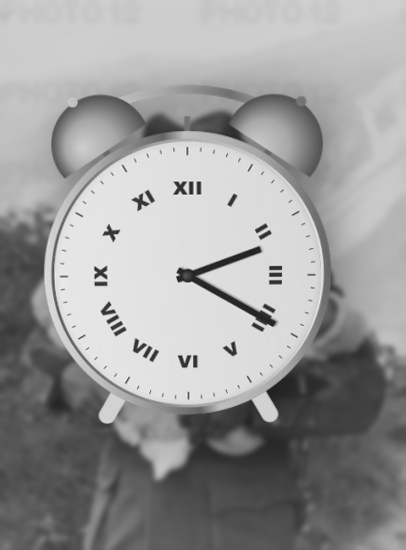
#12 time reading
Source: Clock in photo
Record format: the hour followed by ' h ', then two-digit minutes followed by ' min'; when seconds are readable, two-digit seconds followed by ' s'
2 h 20 min
